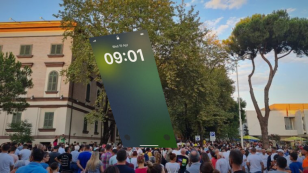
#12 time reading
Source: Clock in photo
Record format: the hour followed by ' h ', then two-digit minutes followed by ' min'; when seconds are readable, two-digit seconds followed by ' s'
9 h 01 min
